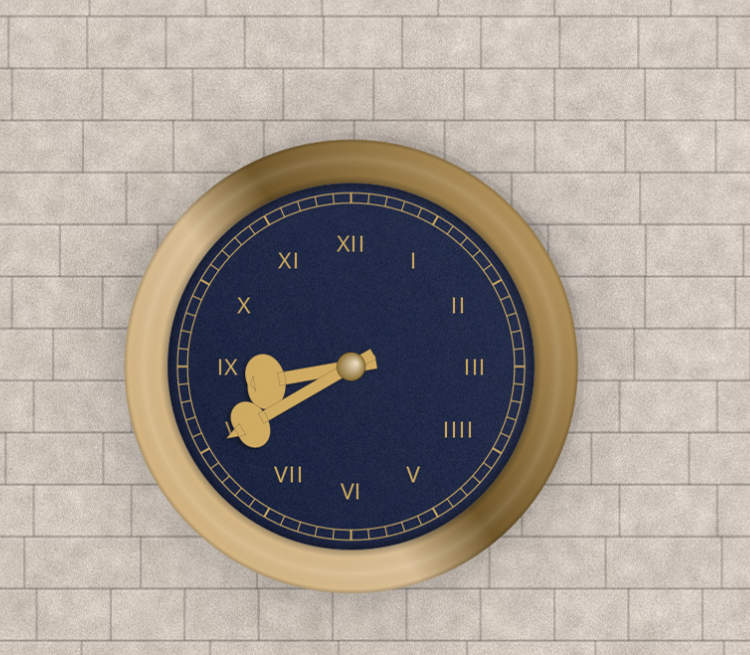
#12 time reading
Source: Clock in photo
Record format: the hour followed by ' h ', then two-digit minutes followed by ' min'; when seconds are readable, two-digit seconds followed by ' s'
8 h 40 min
